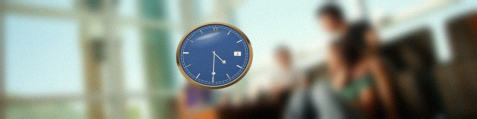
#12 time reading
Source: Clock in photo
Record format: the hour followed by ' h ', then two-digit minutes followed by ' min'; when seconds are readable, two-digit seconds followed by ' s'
4 h 30 min
